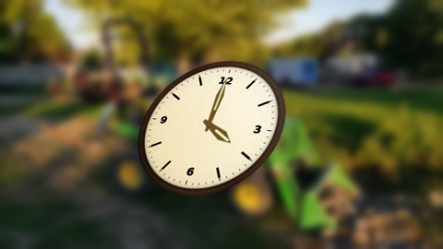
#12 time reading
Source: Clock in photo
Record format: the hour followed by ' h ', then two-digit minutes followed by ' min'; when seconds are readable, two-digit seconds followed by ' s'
4 h 00 min
